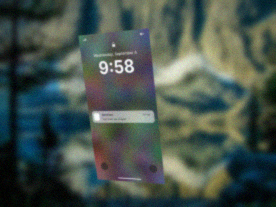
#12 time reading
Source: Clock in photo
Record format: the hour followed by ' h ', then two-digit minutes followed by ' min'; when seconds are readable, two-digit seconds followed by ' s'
9 h 58 min
